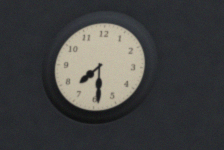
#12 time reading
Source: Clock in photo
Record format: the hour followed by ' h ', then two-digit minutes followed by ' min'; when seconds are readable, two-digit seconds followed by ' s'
7 h 29 min
